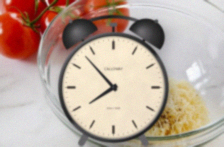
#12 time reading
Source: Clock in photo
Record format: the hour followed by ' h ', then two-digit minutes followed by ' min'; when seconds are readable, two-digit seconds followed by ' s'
7 h 53 min
